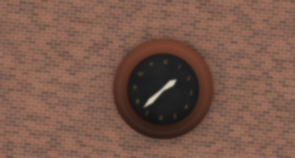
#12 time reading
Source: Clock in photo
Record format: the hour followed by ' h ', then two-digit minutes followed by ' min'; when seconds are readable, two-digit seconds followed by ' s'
1 h 37 min
